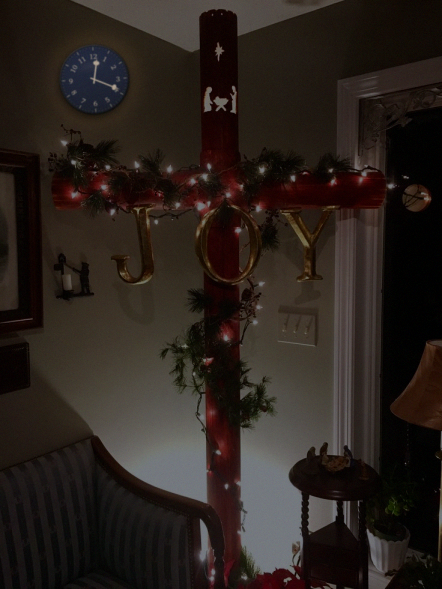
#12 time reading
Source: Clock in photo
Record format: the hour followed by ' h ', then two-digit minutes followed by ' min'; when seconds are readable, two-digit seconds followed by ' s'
12 h 19 min
